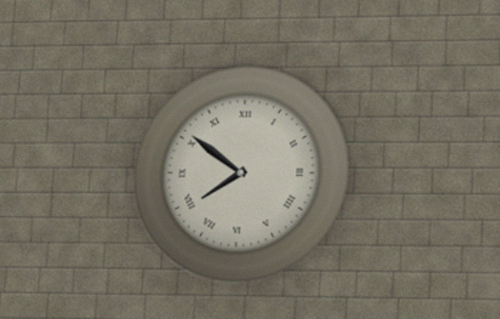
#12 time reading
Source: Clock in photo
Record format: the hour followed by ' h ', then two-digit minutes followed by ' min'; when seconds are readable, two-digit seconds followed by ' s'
7 h 51 min
